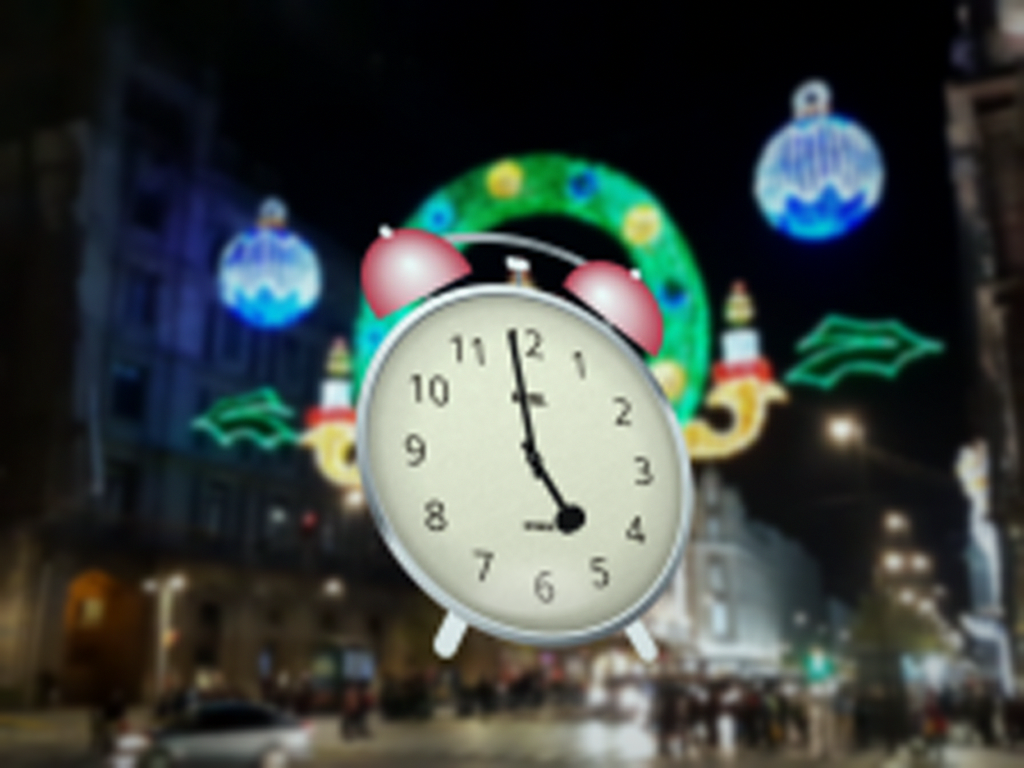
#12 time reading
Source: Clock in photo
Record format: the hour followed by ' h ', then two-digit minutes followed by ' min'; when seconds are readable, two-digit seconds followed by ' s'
4 h 59 min
